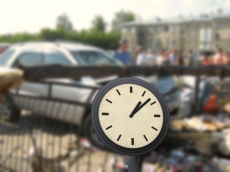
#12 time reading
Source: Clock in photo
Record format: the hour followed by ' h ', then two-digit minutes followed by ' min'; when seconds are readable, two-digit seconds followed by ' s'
1 h 08 min
